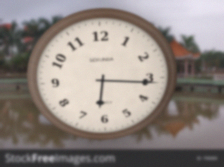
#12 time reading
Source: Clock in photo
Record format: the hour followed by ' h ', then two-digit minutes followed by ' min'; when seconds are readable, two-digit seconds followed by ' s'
6 h 16 min
